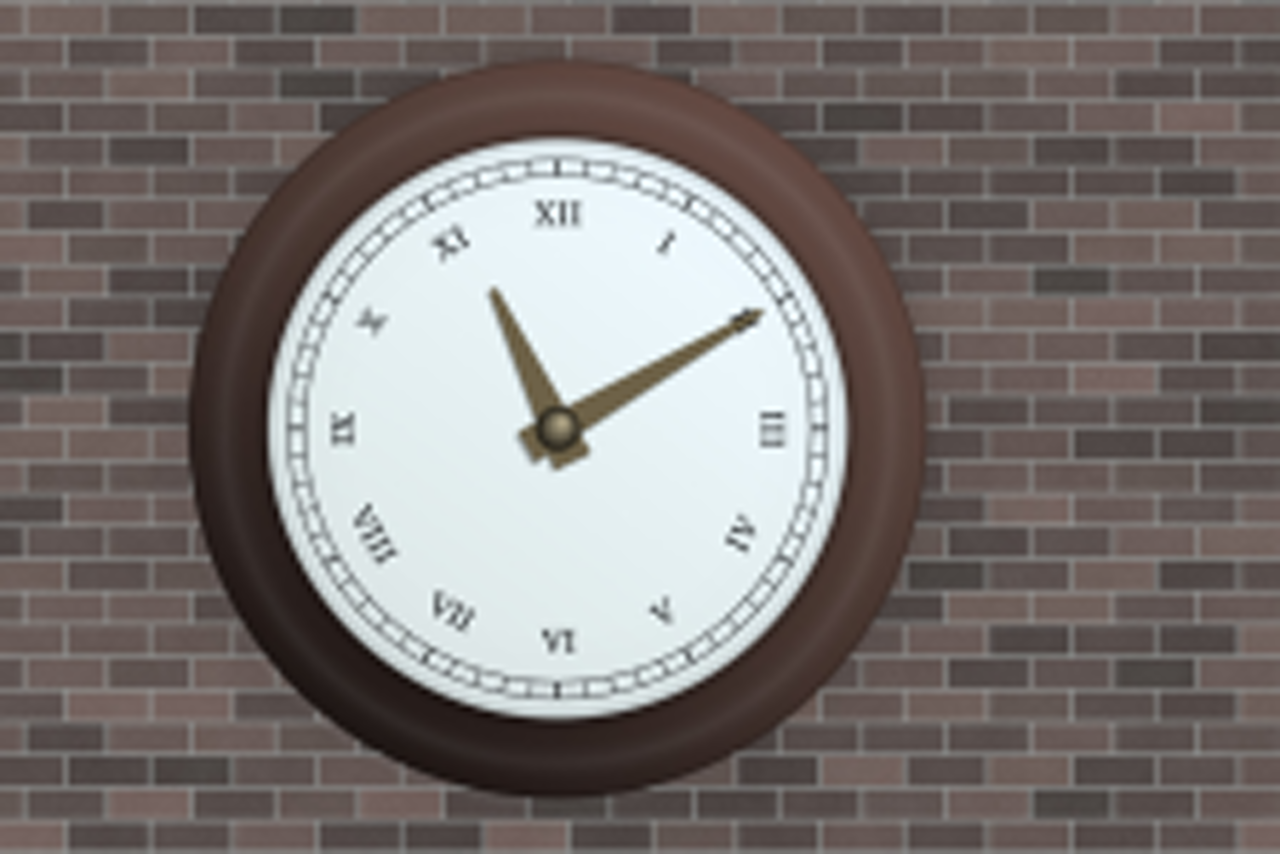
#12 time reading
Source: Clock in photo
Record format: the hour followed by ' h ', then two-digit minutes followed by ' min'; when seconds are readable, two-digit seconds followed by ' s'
11 h 10 min
